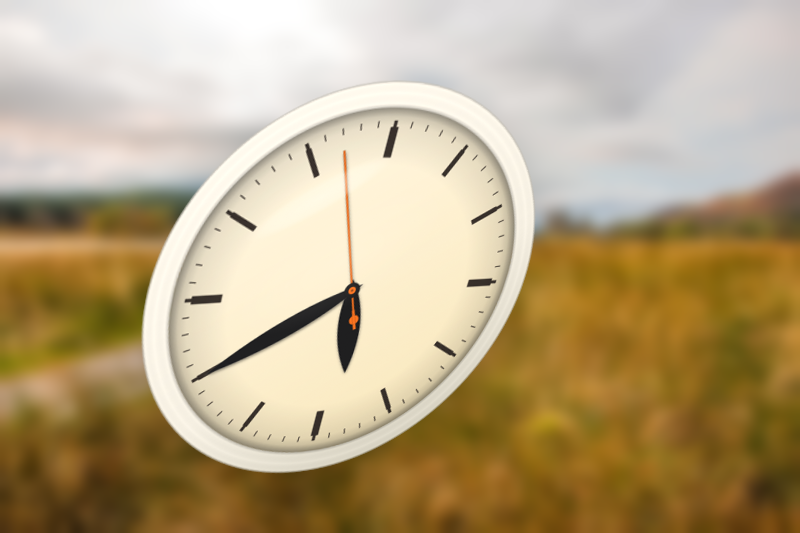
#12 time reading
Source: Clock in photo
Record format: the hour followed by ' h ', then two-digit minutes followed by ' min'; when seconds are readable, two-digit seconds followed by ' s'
5 h 39 min 57 s
